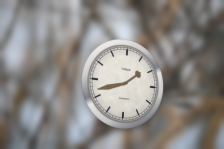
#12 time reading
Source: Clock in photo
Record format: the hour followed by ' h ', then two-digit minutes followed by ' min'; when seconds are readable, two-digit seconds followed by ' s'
1 h 42 min
